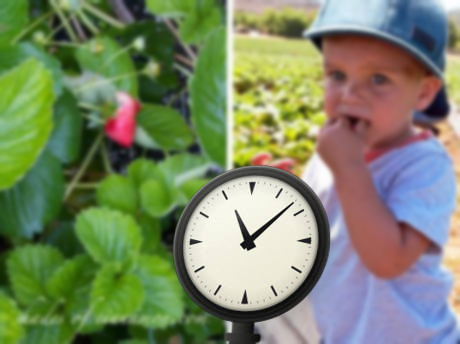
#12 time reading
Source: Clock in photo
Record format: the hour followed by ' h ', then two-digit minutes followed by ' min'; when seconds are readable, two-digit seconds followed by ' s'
11 h 08 min
